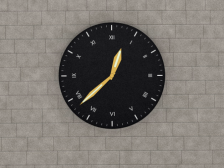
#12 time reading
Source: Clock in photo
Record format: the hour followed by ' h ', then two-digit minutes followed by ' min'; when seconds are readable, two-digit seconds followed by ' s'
12 h 38 min
